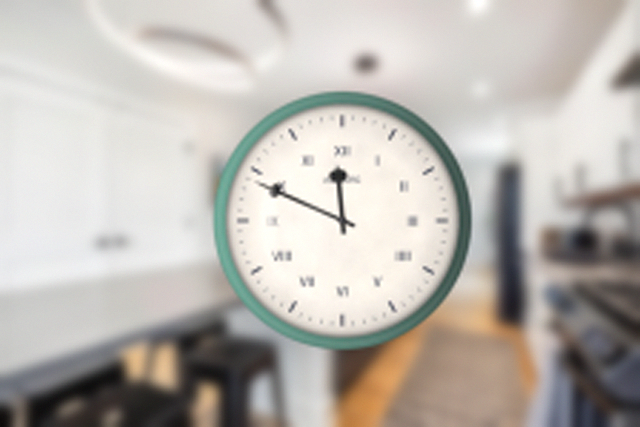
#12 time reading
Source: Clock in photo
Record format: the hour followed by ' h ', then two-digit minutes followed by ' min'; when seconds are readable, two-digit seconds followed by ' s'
11 h 49 min
